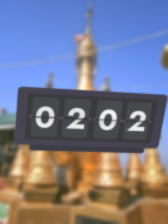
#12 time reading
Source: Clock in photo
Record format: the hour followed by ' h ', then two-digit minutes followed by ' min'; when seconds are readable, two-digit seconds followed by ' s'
2 h 02 min
